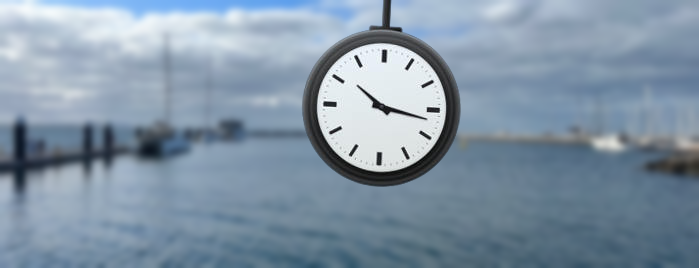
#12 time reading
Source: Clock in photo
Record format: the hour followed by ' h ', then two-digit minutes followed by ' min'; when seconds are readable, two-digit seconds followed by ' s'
10 h 17 min
